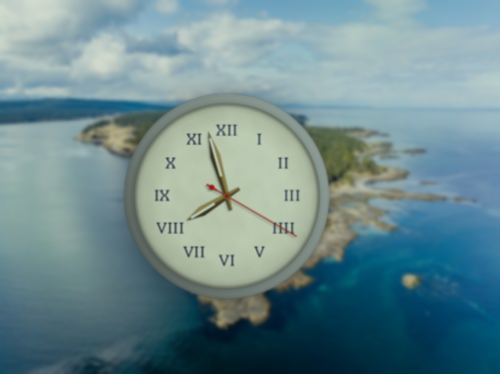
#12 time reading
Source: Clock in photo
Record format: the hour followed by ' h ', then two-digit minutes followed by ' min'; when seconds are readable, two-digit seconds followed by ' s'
7 h 57 min 20 s
